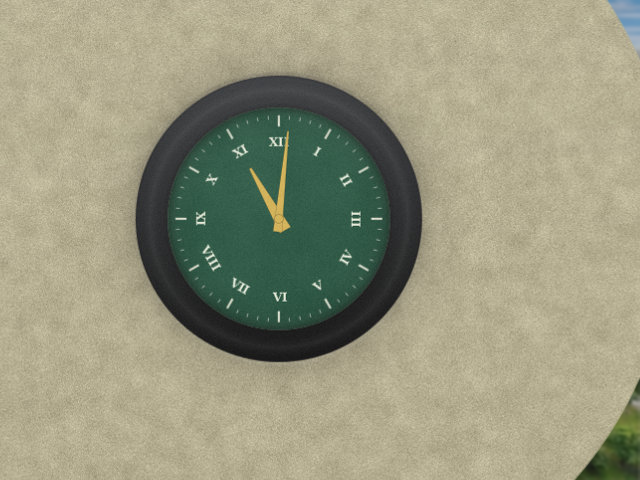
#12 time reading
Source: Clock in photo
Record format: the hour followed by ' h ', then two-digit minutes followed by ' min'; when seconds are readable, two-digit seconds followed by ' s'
11 h 01 min
